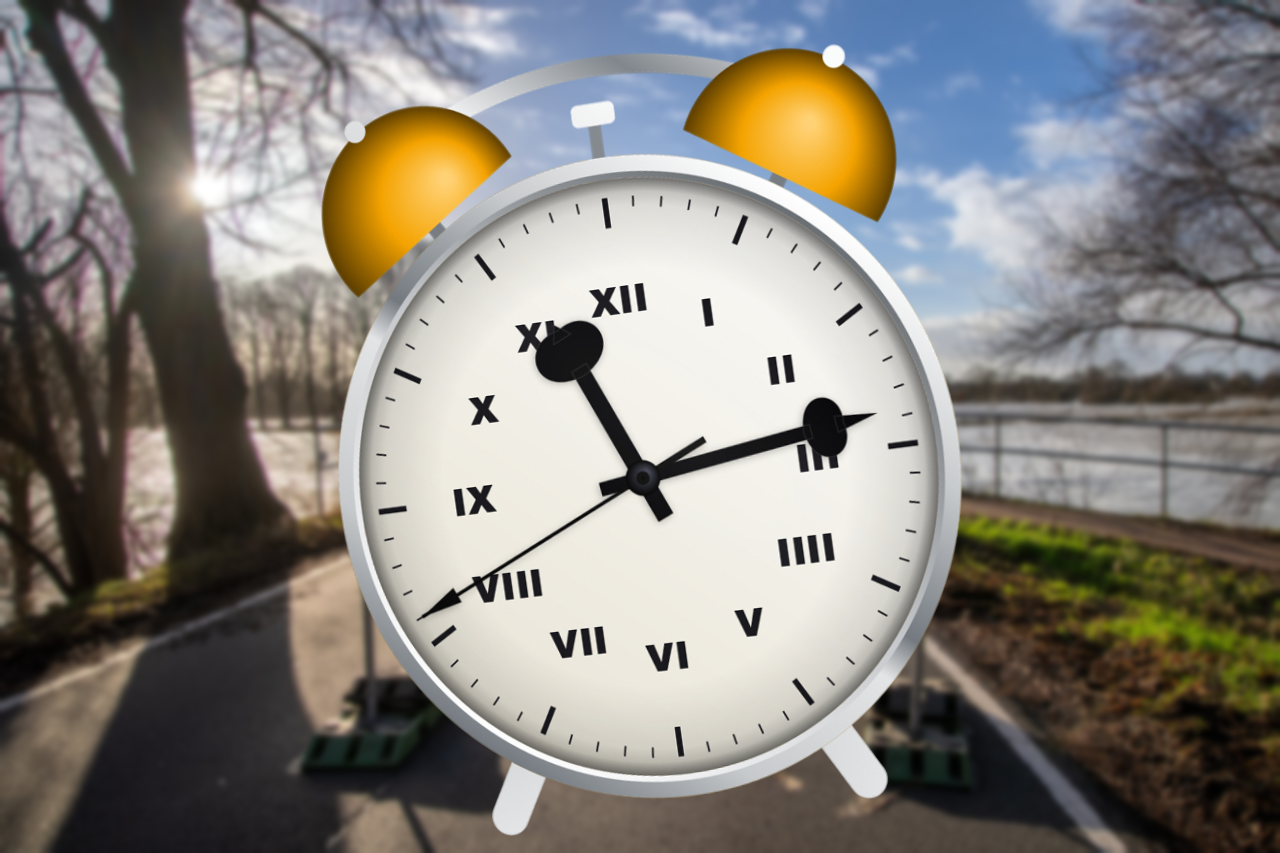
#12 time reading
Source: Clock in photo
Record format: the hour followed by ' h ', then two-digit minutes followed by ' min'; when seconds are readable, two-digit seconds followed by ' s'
11 h 13 min 41 s
